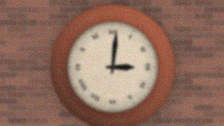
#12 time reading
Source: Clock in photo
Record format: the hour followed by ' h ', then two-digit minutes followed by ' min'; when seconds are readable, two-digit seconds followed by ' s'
3 h 01 min
